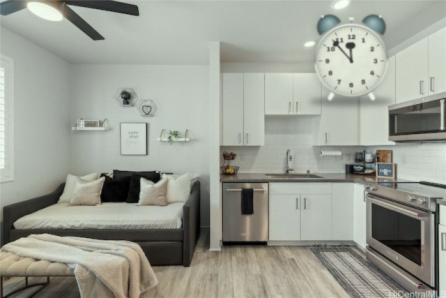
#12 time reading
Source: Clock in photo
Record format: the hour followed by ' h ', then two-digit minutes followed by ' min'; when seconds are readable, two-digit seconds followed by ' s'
11 h 53 min
